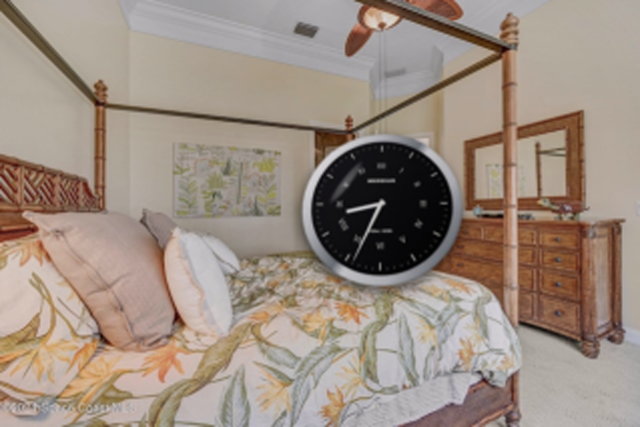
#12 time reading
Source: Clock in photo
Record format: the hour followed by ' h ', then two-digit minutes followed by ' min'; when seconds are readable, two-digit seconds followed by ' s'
8 h 34 min
